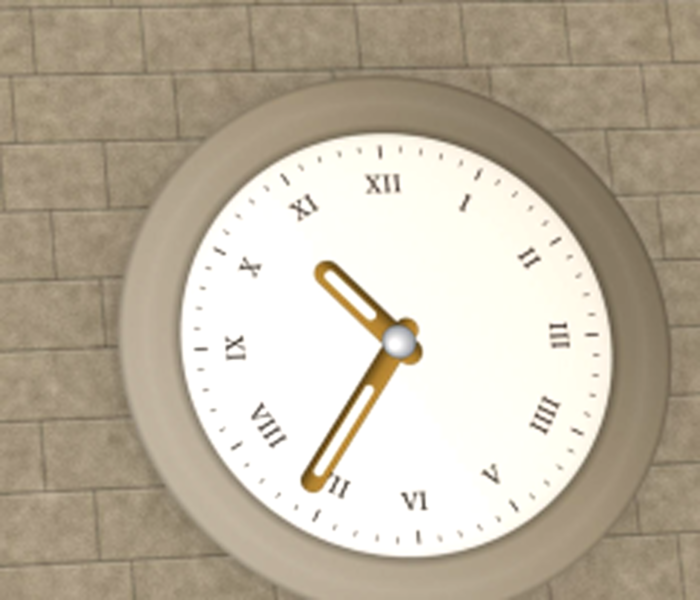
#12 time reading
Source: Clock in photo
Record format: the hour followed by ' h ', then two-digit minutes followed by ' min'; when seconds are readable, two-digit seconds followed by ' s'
10 h 36 min
